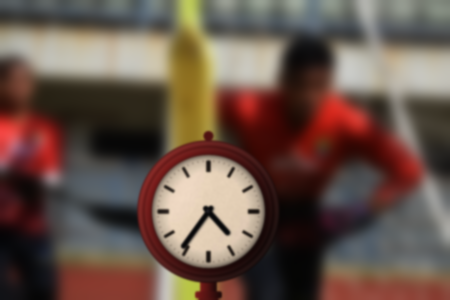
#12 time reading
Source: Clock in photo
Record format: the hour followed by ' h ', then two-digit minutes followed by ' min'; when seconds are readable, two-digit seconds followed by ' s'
4 h 36 min
